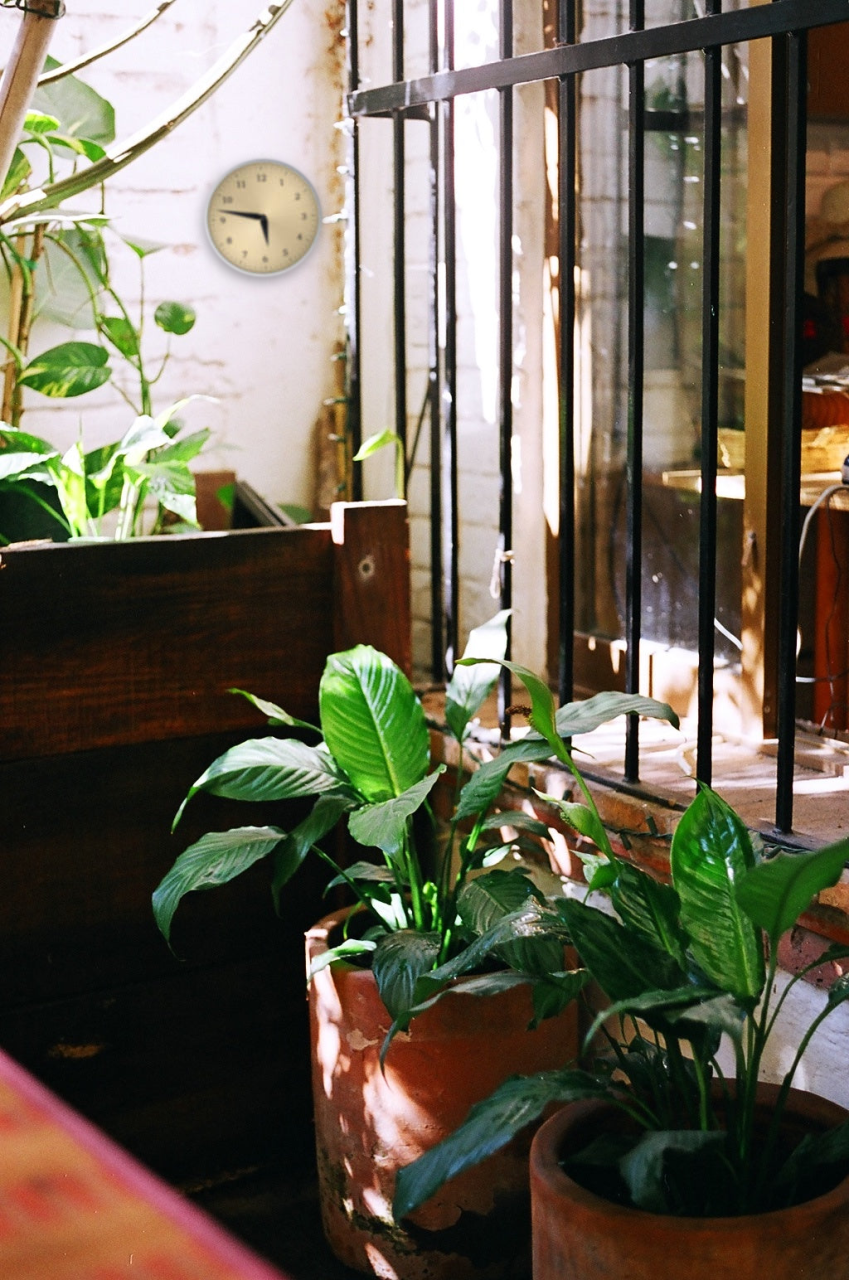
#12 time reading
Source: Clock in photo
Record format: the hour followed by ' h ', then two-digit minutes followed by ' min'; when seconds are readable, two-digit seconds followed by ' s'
5 h 47 min
